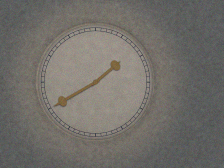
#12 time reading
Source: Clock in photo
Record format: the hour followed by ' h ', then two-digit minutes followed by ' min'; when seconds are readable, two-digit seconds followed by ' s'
1 h 40 min
